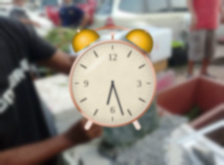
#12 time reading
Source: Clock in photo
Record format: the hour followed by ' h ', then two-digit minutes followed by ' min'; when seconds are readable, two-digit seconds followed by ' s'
6 h 27 min
